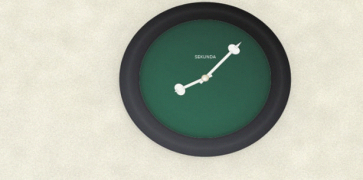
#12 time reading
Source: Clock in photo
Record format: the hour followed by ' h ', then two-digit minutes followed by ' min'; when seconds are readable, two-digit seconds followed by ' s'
8 h 07 min
